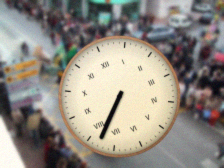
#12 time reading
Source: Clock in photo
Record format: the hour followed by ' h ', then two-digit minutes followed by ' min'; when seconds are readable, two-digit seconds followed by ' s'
7 h 38 min
